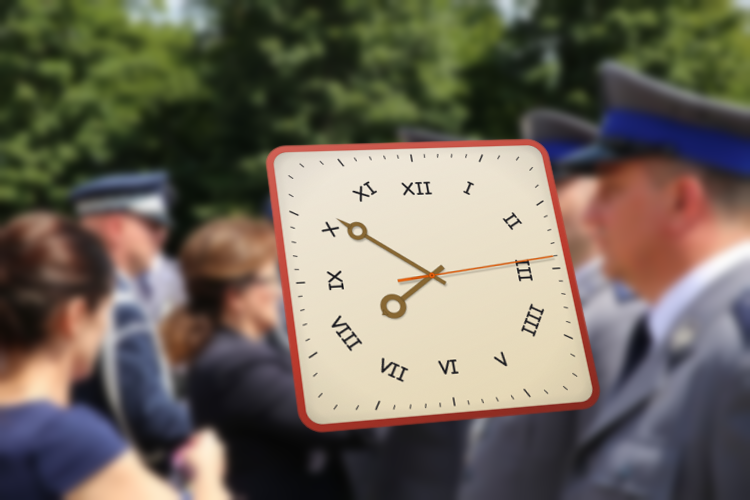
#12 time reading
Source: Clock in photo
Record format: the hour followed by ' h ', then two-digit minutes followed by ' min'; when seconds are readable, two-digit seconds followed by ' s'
7 h 51 min 14 s
